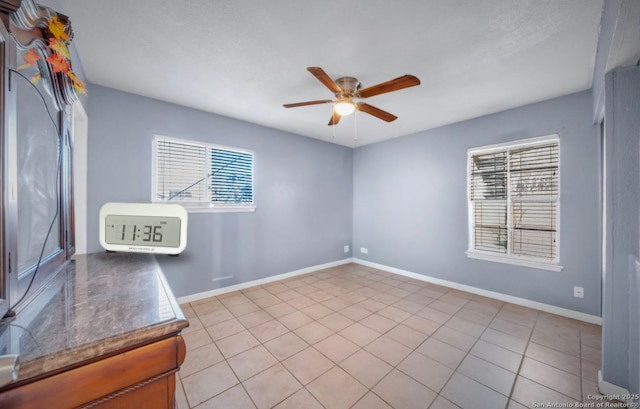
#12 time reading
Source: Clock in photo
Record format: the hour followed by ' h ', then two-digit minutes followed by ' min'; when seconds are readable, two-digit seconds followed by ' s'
11 h 36 min
